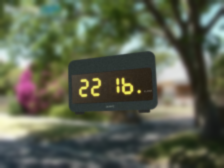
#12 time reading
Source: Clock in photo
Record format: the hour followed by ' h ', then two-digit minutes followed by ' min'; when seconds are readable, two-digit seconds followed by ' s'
22 h 16 min
